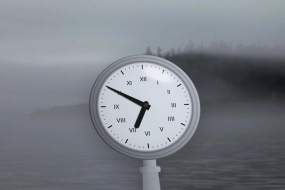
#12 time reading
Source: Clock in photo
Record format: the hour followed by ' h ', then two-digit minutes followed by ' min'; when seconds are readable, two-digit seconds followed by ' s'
6 h 50 min
